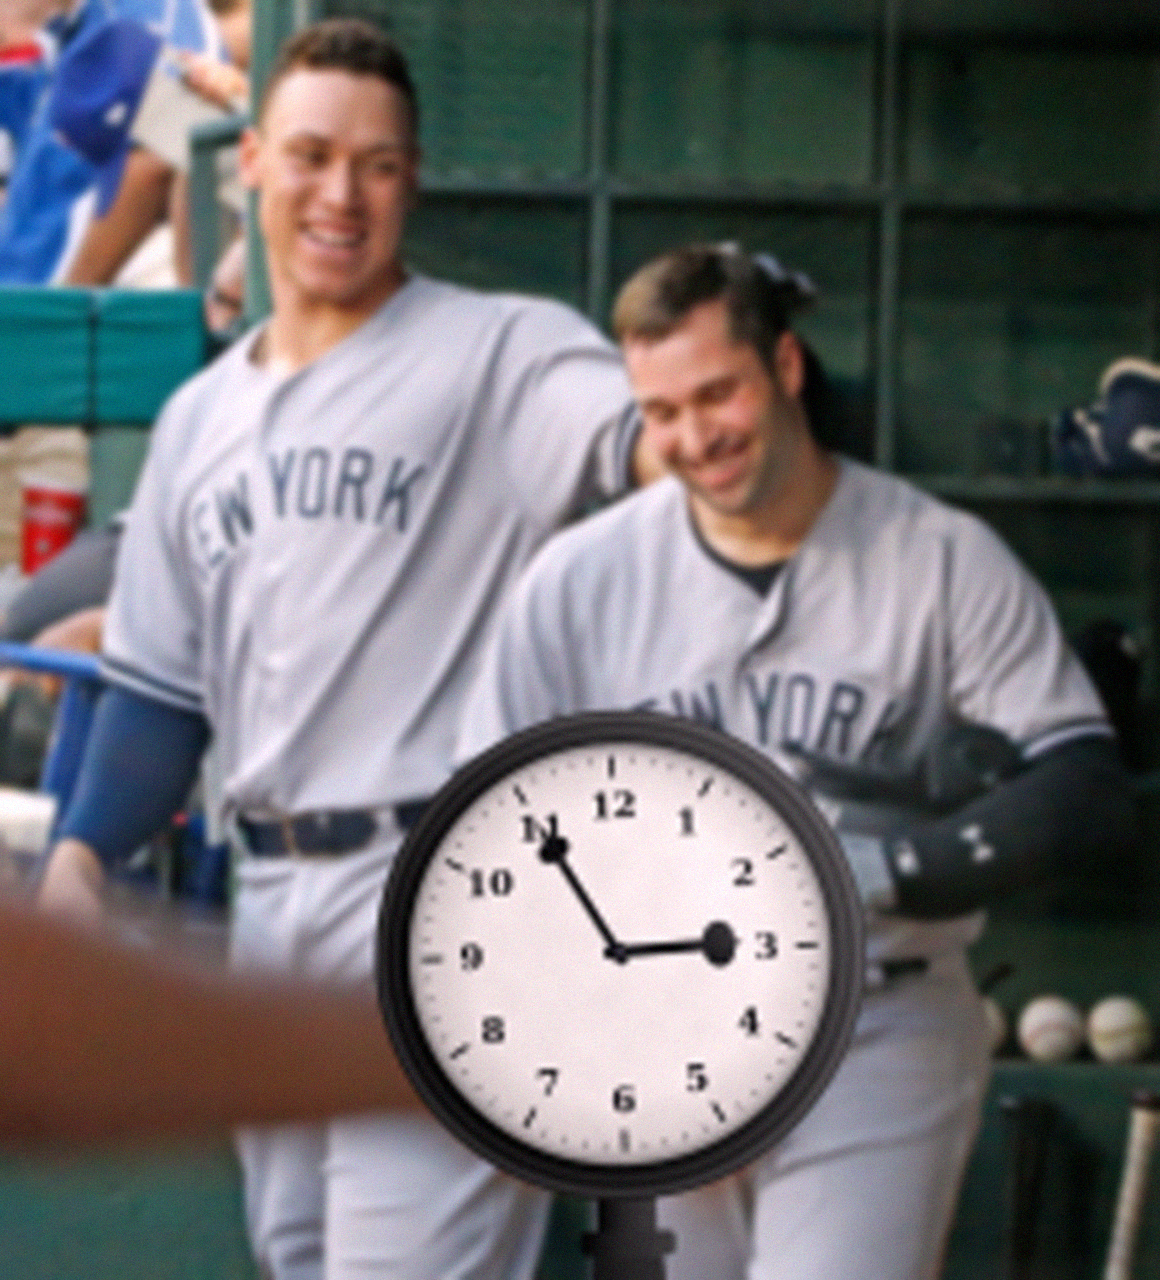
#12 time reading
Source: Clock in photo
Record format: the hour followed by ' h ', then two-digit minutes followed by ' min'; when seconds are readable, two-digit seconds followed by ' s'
2 h 55 min
